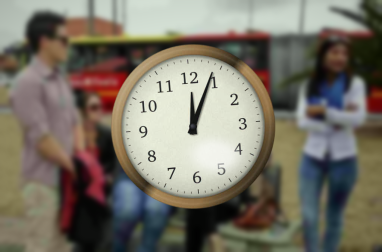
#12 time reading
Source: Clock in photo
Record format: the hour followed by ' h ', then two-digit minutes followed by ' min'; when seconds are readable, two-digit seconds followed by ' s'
12 h 04 min
